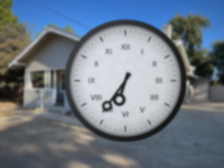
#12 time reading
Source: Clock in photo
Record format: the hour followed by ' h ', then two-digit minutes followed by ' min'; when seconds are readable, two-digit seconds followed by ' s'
6 h 36 min
